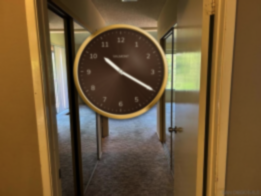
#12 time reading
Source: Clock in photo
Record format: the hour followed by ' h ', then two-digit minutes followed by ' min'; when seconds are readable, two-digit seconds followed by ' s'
10 h 20 min
